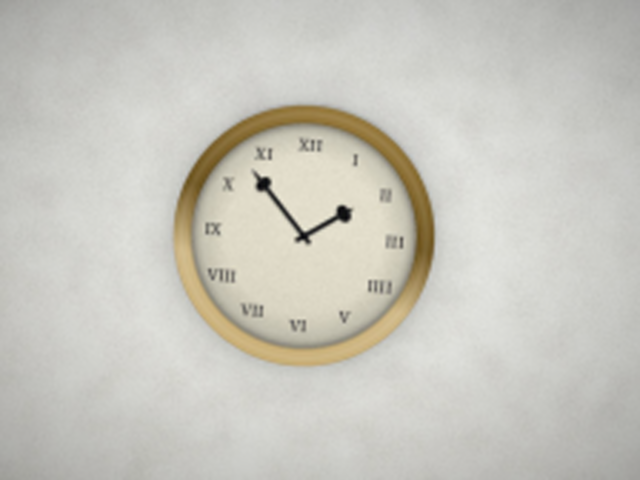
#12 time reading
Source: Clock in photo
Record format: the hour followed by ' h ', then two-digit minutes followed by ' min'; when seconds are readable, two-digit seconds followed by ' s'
1 h 53 min
